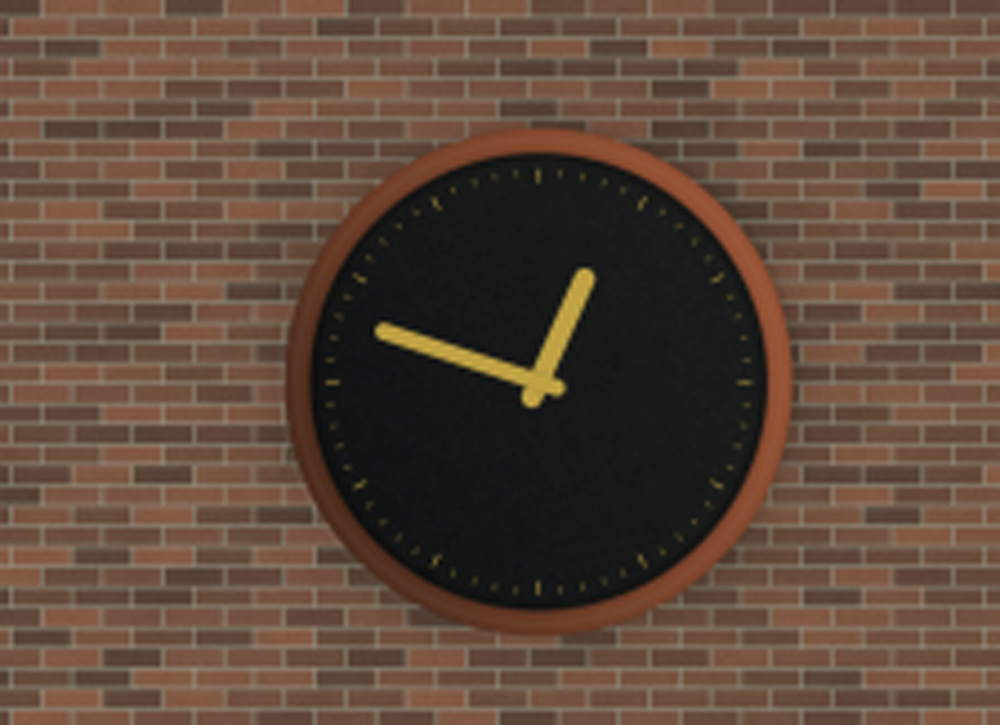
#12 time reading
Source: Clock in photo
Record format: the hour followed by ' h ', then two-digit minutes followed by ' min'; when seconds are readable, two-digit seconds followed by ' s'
12 h 48 min
